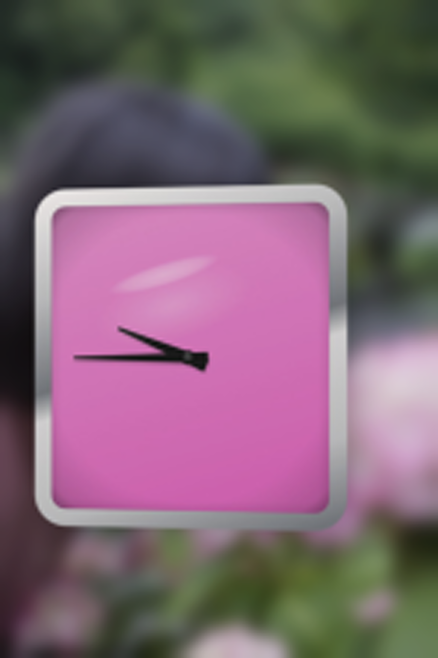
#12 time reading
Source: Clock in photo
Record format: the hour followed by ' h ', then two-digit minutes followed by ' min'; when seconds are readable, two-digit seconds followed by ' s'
9 h 45 min
